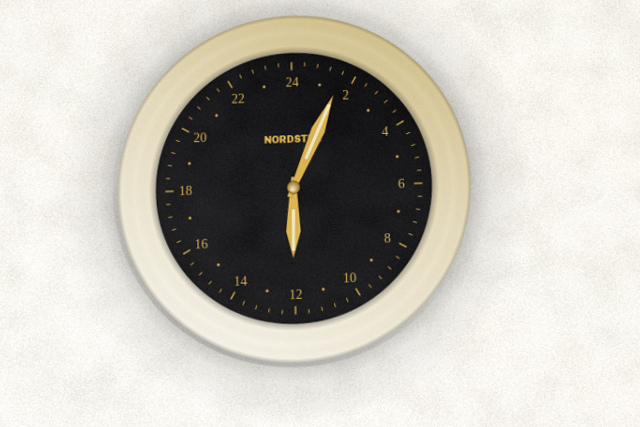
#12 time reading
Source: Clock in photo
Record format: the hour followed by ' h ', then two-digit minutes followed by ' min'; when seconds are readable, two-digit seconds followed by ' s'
12 h 04 min
